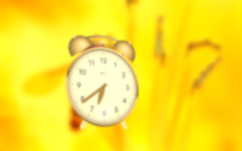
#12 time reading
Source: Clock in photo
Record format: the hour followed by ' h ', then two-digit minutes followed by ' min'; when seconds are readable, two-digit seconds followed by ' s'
6 h 39 min
